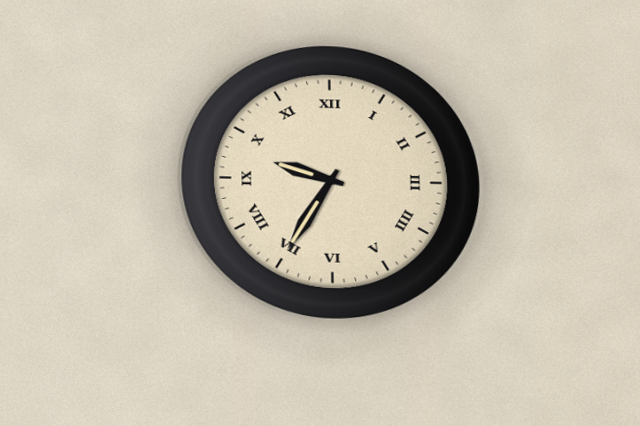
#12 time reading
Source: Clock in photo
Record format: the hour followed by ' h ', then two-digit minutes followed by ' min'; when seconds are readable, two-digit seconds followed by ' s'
9 h 35 min
